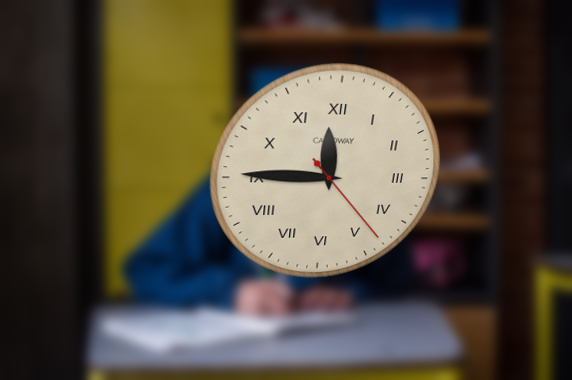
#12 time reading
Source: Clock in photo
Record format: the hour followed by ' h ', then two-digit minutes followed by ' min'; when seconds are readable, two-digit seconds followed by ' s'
11 h 45 min 23 s
